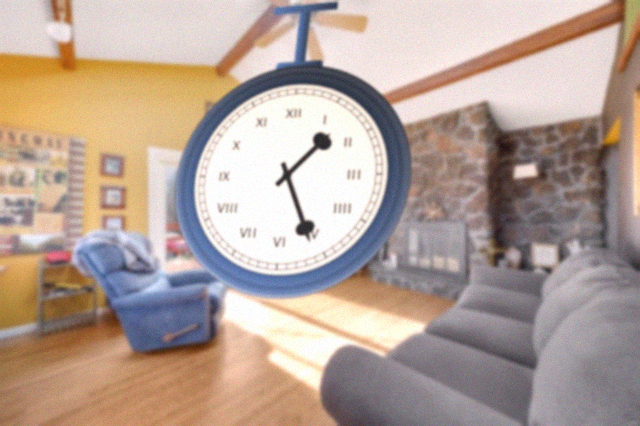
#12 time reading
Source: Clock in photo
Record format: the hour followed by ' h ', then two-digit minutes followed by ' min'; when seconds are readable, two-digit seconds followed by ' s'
1 h 26 min
